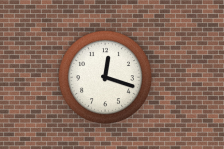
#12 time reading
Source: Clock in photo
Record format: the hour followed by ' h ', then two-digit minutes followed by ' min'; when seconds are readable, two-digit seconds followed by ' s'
12 h 18 min
